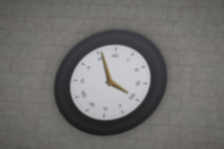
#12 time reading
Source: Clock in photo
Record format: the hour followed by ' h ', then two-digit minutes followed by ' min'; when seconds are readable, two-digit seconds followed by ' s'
3 h 56 min
